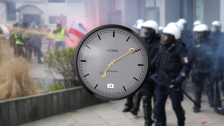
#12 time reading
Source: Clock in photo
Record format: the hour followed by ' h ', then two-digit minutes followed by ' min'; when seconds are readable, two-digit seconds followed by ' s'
7 h 09 min
